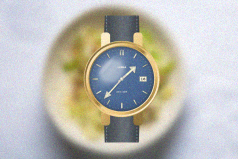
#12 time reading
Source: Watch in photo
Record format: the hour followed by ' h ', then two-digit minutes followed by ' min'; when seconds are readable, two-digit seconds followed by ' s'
1 h 37 min
